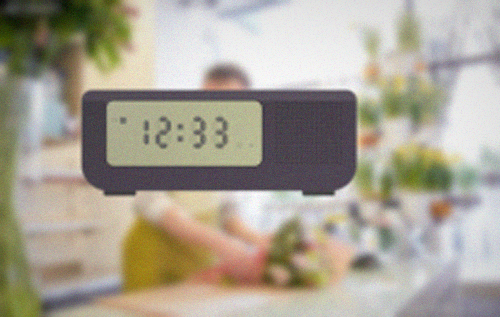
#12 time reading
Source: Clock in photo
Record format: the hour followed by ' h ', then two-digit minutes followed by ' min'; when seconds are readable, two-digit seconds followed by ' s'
12 h 33 min
